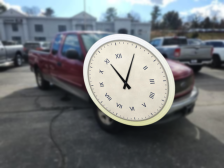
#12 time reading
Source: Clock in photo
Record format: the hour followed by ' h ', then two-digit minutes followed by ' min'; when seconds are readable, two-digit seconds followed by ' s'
11 h 05 min
